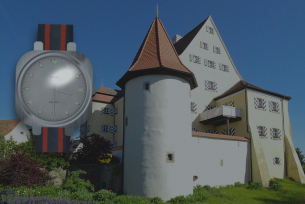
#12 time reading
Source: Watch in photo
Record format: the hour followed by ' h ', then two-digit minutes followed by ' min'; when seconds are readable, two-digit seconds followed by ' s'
3 h 30 min
